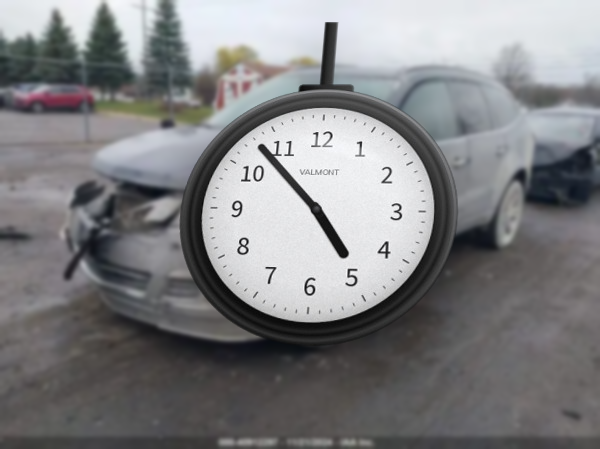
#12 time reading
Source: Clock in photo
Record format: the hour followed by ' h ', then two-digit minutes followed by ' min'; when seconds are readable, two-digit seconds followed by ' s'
4 h 53 min
